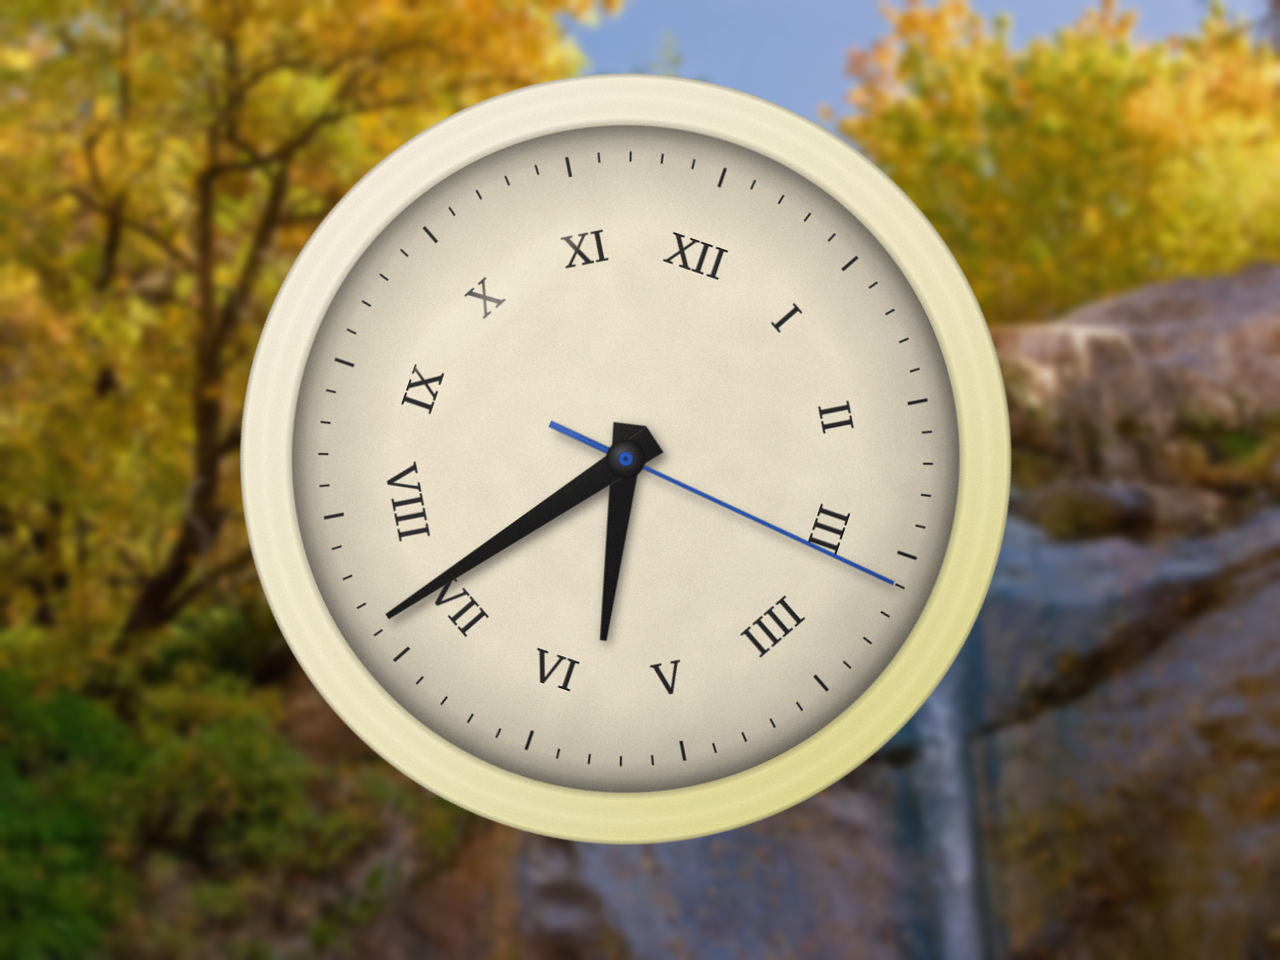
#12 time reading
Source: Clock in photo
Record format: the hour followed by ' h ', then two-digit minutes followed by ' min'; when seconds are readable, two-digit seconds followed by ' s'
5 h 36 min 16 s
